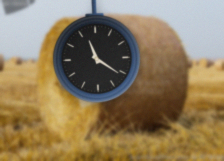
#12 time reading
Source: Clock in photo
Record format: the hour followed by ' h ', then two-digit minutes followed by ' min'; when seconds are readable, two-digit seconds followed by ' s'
11 h 21 min
